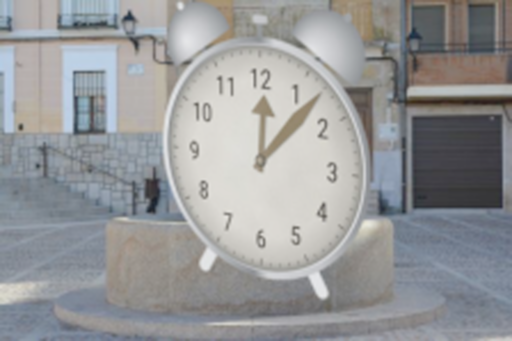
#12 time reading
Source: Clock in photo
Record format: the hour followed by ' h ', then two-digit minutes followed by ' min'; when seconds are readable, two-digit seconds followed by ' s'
12 h 07 min
